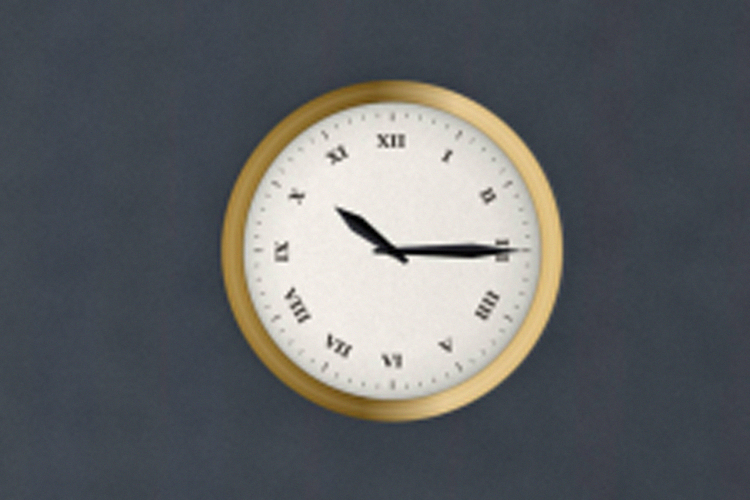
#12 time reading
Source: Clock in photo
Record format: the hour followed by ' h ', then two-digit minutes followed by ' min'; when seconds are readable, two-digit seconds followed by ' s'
10 h 15 min
